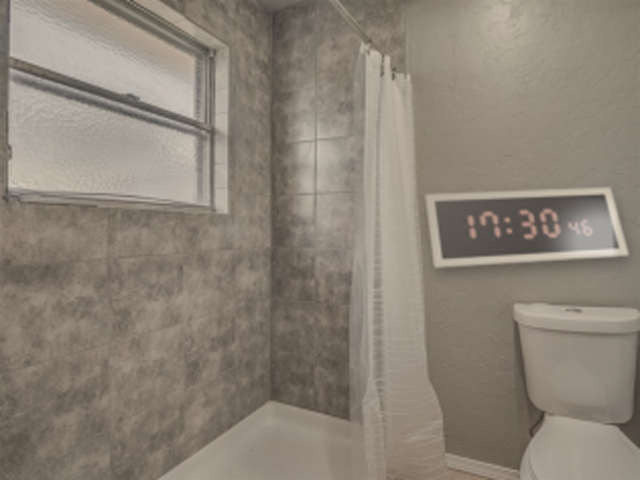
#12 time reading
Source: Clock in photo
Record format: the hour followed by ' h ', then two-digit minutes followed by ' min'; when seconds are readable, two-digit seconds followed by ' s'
17 h 30 min 46 s
